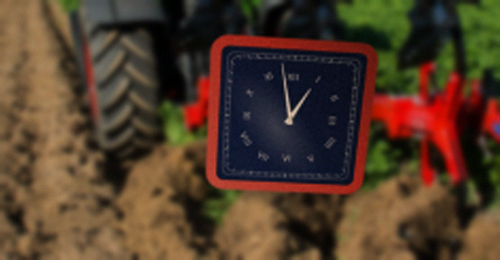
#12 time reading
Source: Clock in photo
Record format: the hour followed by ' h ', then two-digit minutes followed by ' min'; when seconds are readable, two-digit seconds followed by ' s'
12 h 58 min
